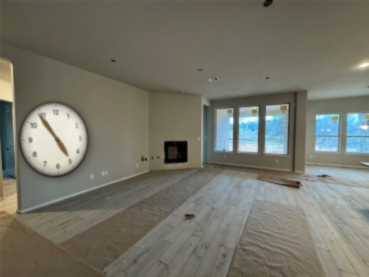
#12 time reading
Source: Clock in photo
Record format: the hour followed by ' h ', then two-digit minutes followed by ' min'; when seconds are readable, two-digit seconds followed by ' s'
4 h 54 min
